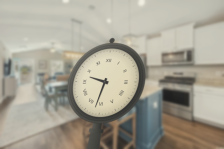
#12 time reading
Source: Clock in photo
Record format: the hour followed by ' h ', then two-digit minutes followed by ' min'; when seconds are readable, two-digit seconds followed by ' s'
9 h 32 min
